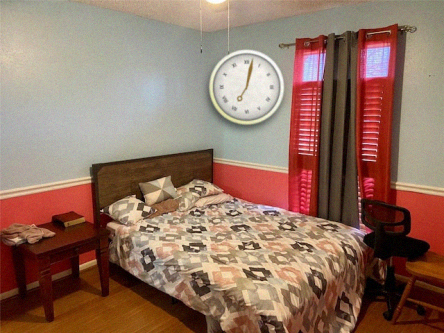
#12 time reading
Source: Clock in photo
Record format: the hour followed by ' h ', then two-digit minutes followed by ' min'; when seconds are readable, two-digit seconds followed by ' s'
7 h 02 min
